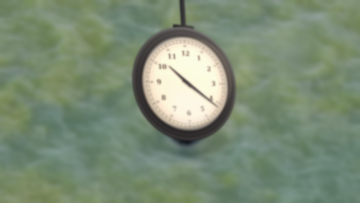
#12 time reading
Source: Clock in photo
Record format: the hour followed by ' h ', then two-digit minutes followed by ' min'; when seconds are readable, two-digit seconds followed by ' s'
10 h 21 min
